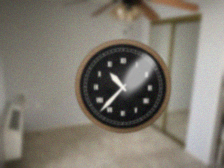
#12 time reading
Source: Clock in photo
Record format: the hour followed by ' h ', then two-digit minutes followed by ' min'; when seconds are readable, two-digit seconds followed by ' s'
10 h 37 min
